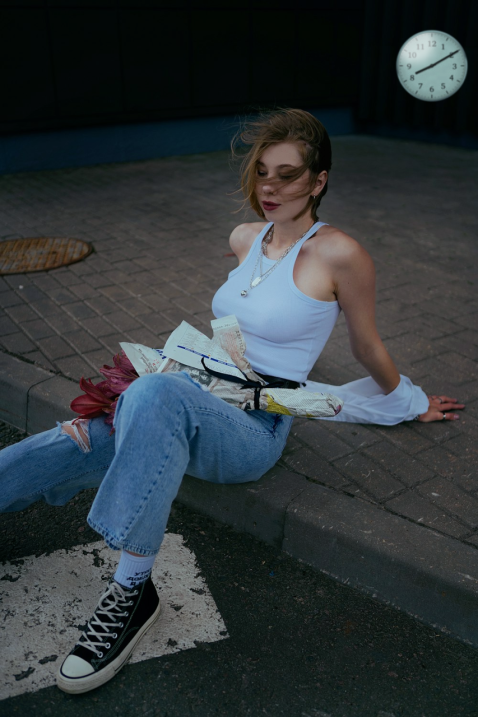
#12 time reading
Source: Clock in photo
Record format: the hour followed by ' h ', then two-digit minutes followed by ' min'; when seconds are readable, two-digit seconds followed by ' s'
8 h 10 min
